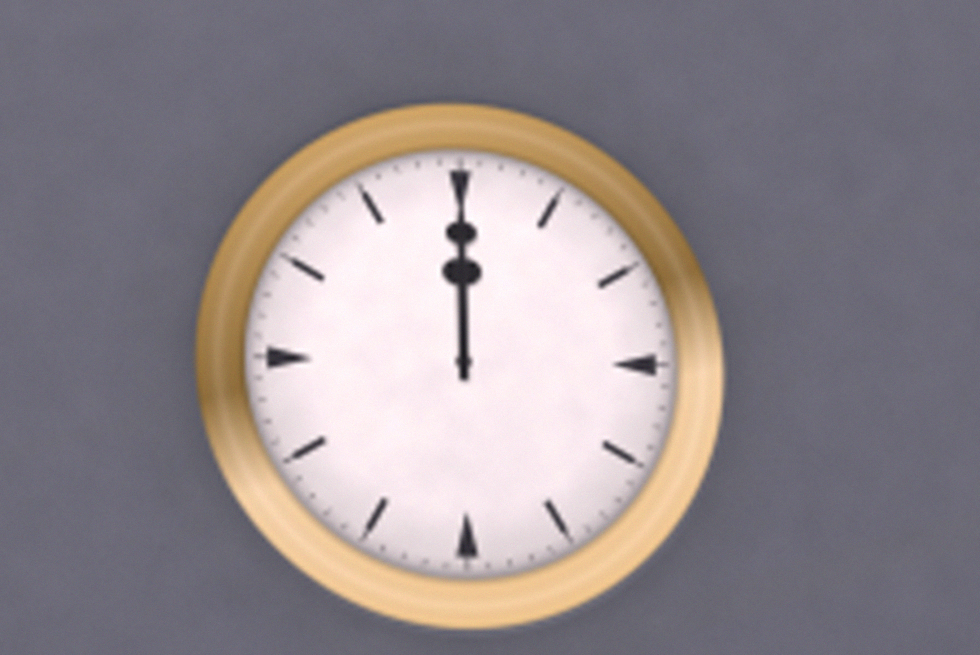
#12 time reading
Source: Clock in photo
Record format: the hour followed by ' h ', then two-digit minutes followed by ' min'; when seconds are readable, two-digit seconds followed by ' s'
12 h 00 min
